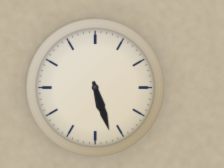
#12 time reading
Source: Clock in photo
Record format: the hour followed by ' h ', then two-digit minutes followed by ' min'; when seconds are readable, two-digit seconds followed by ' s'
5 h 27 min
